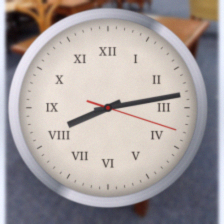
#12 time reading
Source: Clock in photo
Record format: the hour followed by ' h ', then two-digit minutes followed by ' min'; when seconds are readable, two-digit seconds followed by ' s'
8 h 13 min 18 s
